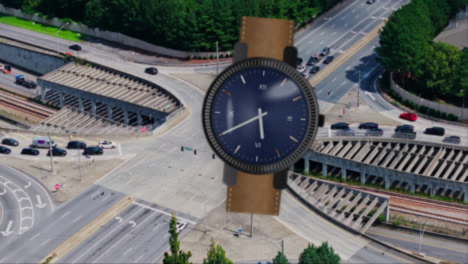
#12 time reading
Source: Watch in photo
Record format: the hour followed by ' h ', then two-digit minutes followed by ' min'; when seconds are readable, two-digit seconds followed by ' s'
5 h 40 min
